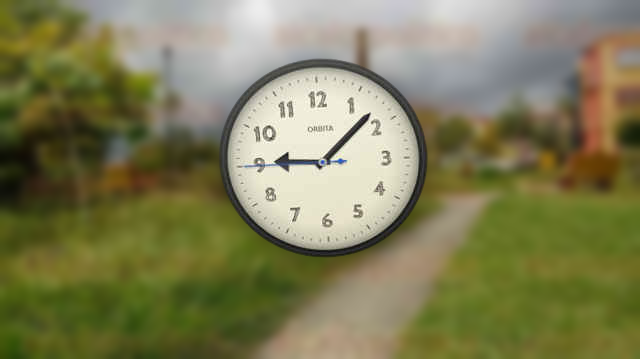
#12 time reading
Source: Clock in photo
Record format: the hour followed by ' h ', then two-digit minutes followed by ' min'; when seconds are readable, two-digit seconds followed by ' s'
9 h 07 min 45 s
